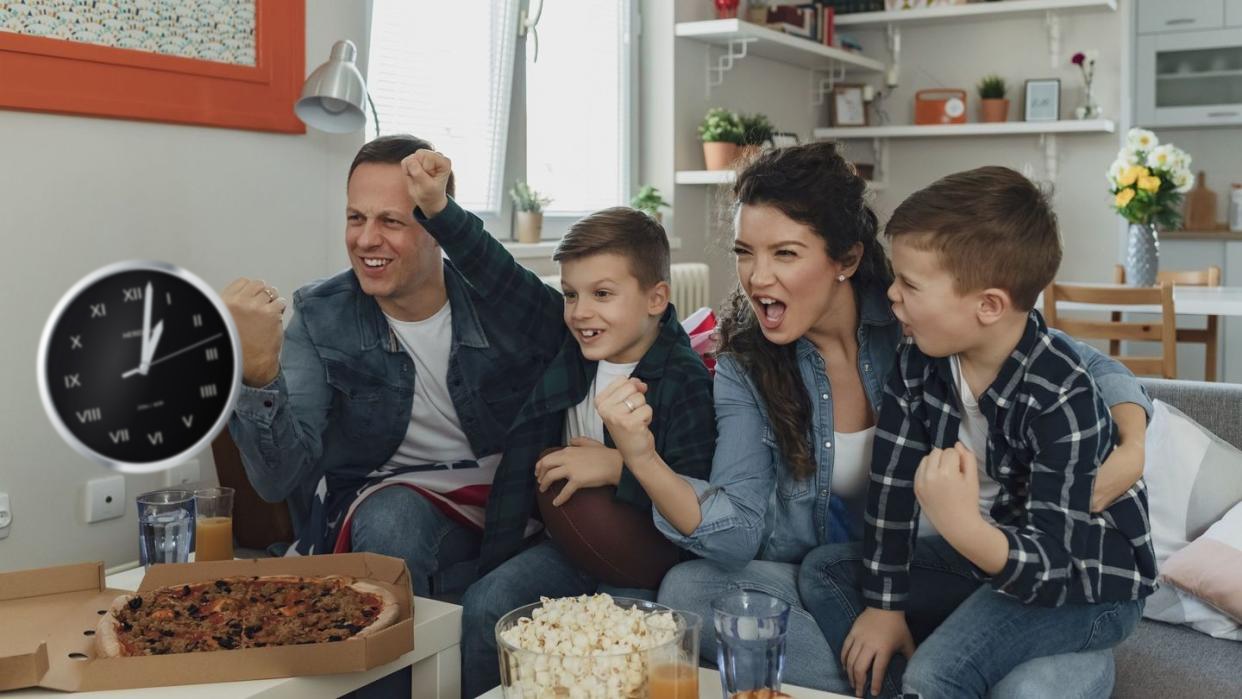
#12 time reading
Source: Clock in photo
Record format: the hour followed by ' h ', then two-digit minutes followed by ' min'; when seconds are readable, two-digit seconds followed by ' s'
1 h 02 min 13 s
